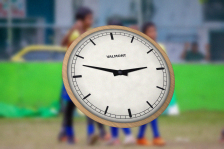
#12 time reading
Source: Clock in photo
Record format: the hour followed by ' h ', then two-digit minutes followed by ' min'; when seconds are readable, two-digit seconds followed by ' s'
2 h 48 min
